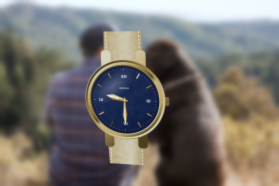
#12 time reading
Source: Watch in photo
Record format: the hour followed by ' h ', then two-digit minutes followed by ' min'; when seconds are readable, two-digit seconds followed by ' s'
9 h 30 min
